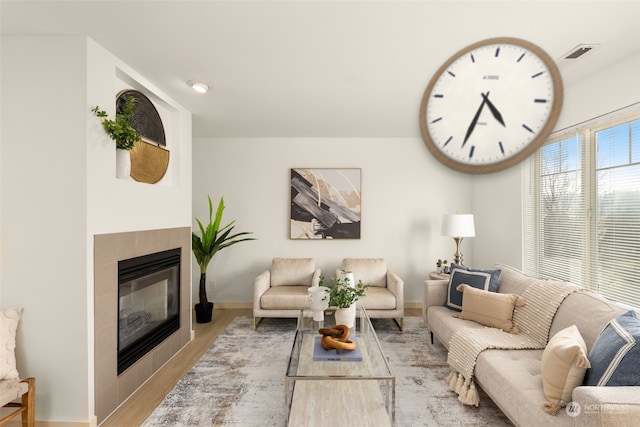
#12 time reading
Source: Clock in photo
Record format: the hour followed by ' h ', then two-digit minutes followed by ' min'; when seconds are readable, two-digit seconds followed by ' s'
4 h 32 min
